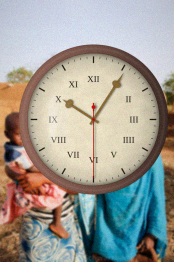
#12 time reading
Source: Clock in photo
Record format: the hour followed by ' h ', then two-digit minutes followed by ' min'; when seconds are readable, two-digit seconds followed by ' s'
10 h 05 min 30 s
